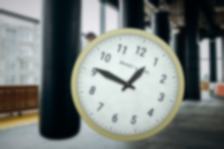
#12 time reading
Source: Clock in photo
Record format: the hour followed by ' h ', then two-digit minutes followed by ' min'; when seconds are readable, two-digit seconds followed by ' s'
12 h 46 min
